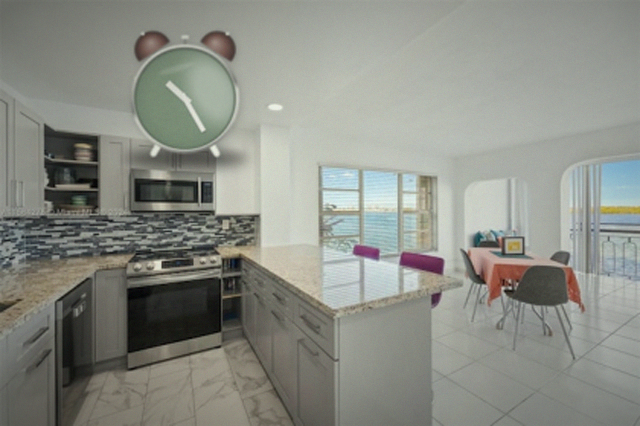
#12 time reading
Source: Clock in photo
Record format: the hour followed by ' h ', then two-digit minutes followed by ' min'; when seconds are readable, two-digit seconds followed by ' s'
10 h 25 min
